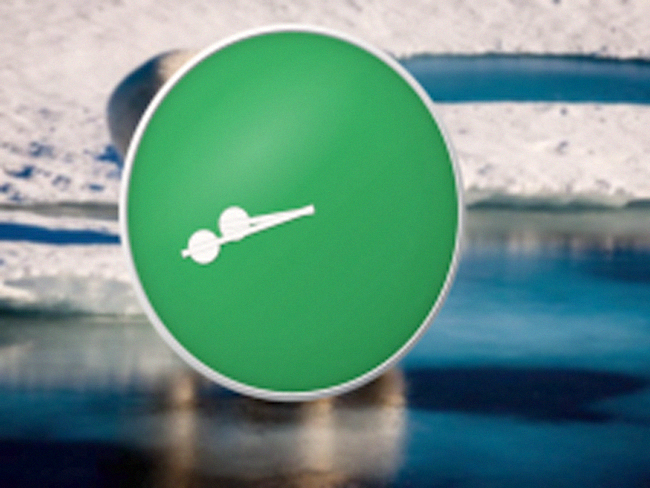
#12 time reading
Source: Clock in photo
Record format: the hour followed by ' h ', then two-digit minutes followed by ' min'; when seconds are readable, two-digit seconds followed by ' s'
8 h 42 min
